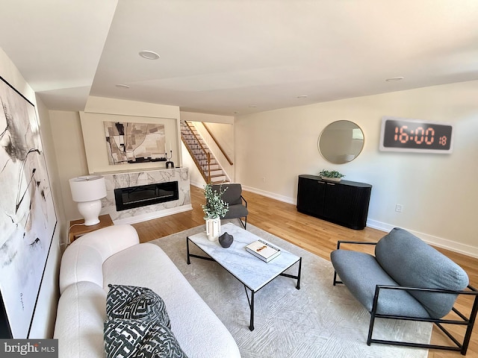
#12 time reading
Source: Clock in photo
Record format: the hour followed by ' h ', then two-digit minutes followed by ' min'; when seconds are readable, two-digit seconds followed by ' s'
16 h 00 min 18 s
